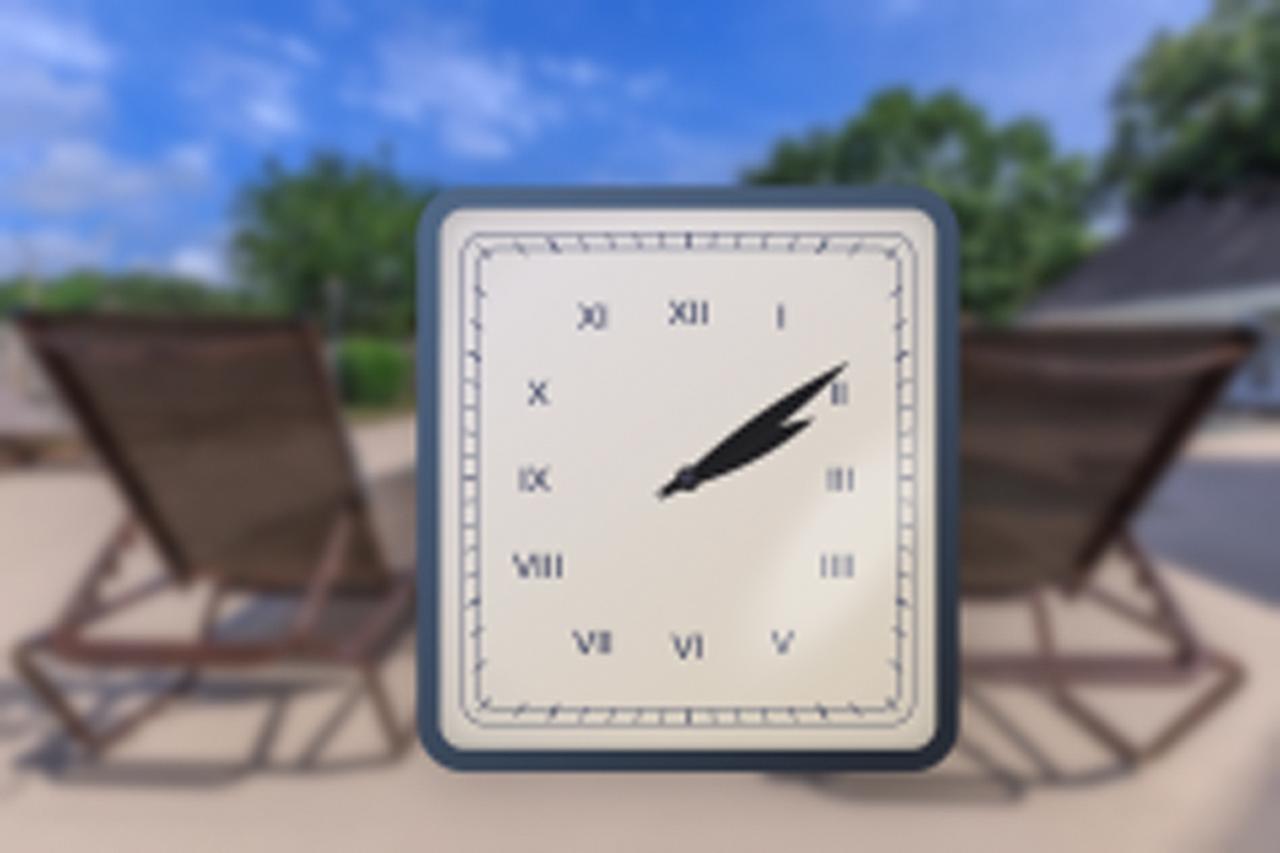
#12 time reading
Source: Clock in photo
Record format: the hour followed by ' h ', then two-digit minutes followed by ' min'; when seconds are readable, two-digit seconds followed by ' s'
2 h 09 min
